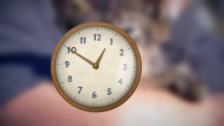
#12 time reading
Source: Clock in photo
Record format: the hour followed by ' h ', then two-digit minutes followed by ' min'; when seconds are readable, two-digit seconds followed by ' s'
12 h 50 min
